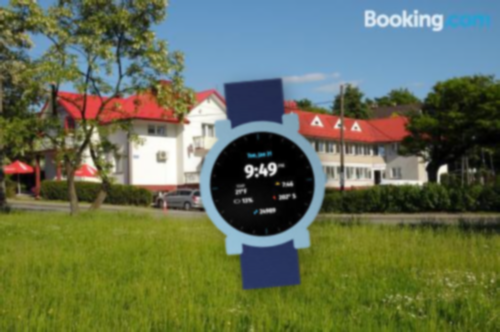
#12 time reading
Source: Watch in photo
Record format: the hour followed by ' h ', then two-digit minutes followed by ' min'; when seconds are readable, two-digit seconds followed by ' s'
9 h 49 min
